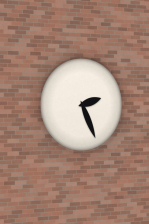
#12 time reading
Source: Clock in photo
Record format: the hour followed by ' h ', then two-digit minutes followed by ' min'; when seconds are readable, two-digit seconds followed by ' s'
2 h 26 min
